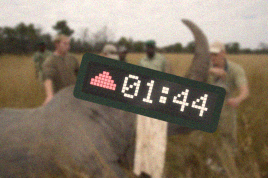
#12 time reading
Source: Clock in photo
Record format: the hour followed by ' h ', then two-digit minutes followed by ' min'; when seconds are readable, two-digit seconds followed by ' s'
1 h 44 min
